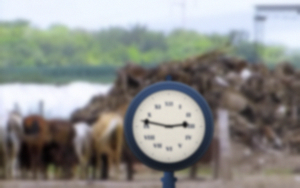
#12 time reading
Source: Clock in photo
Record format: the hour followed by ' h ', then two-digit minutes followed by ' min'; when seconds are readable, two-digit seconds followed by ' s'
2 h 47 min
